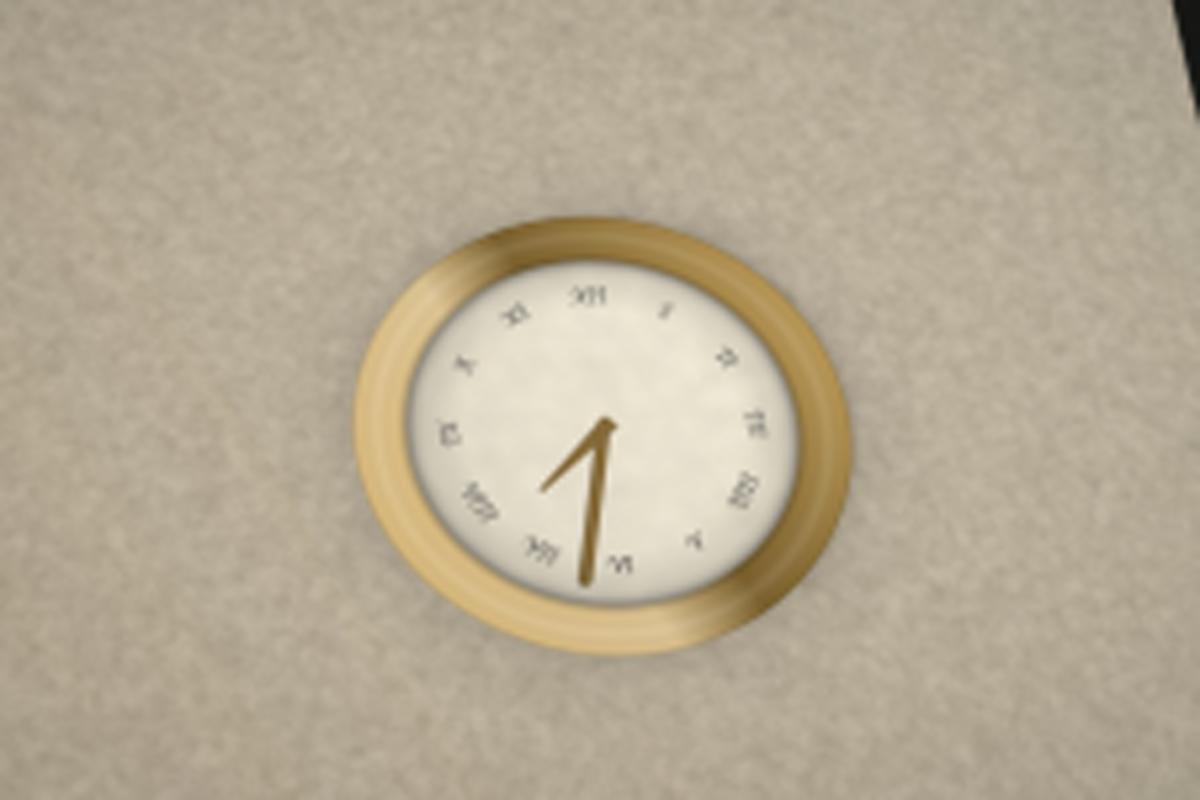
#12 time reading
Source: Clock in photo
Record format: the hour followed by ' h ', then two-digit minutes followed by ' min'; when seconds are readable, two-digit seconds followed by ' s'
7 h 32 min
